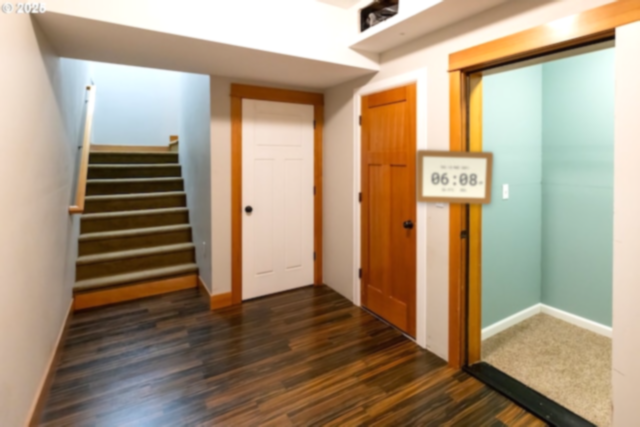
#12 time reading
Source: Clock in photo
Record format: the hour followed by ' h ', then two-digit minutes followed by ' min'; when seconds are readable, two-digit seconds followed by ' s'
6 h 08 min
